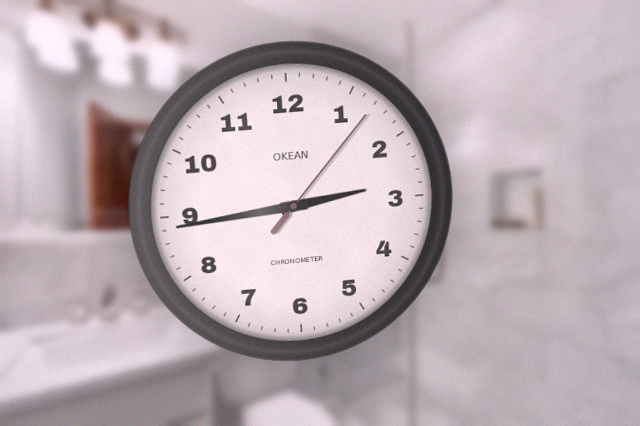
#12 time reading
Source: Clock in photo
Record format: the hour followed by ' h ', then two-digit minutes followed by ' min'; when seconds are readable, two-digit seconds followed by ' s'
2 h 44 min 07 s
